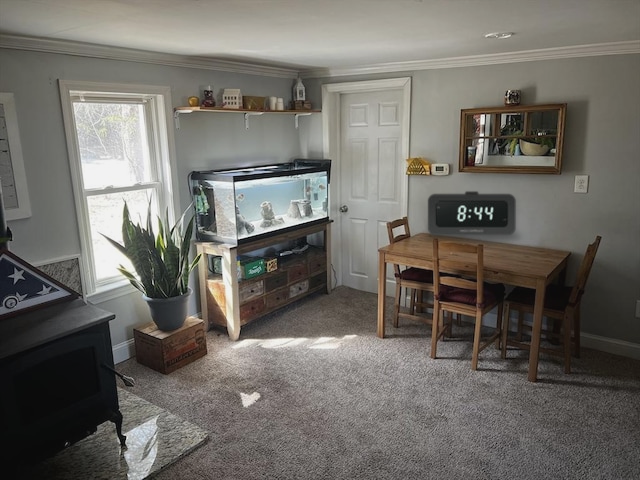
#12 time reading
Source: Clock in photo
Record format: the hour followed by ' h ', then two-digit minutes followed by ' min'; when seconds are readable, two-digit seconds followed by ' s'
8 h 44 min
